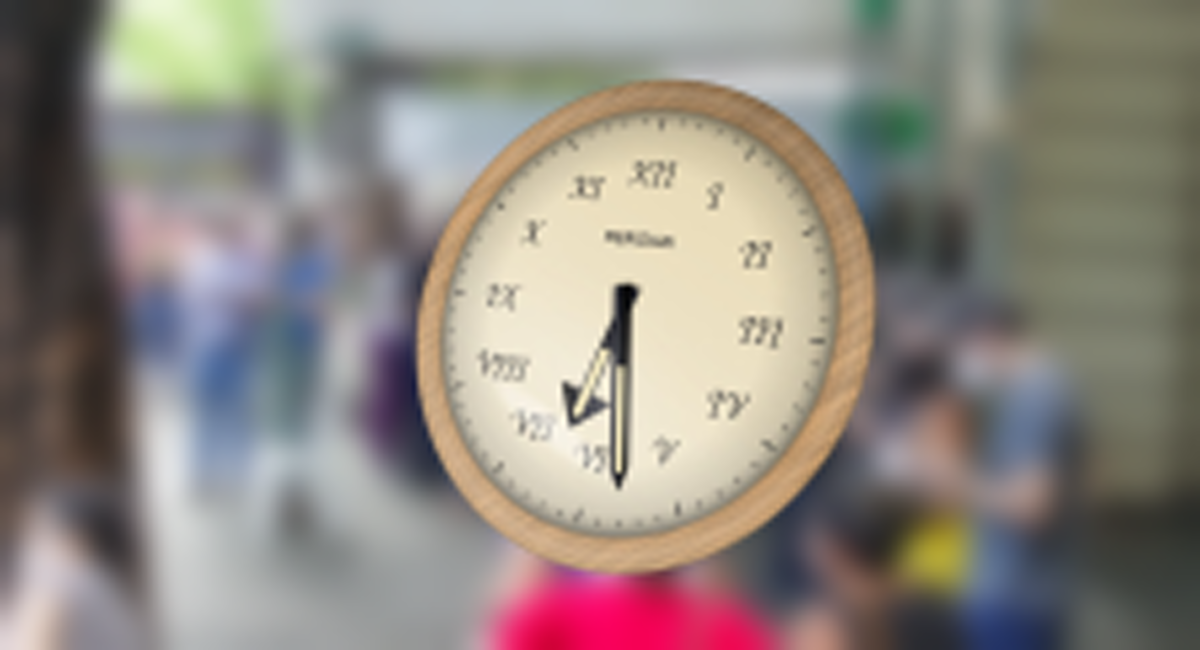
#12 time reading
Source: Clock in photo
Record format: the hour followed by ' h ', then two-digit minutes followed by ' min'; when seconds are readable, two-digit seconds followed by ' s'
6 h 28 min
